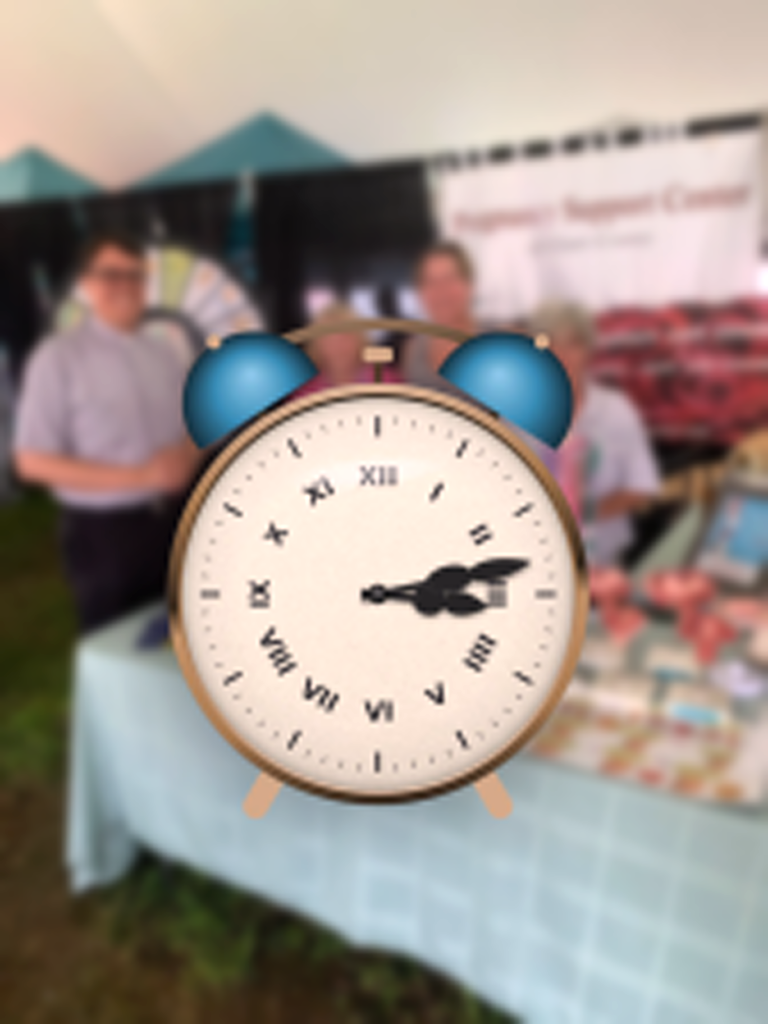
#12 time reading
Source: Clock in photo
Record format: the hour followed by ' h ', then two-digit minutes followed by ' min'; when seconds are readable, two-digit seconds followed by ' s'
3 h 13 min
